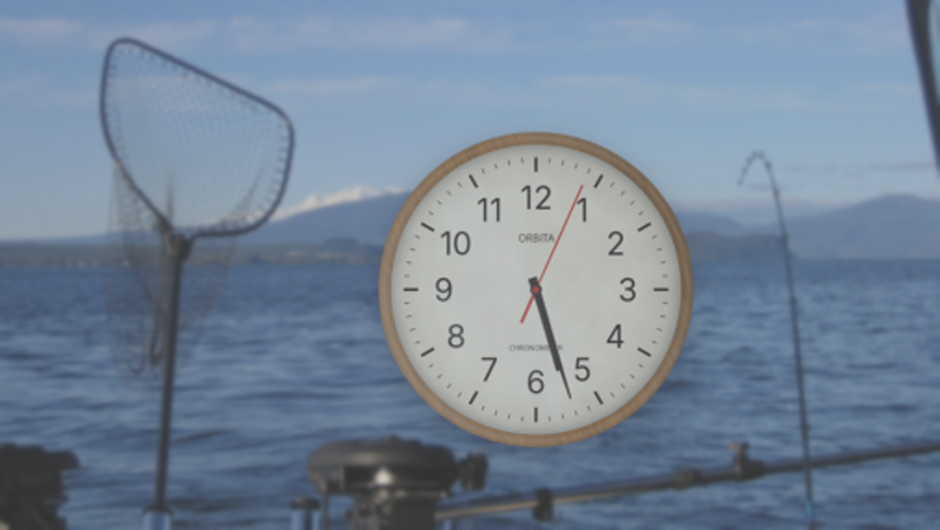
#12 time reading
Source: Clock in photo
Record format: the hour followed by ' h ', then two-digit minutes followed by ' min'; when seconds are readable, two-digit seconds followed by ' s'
5 h 27 min 04 s
